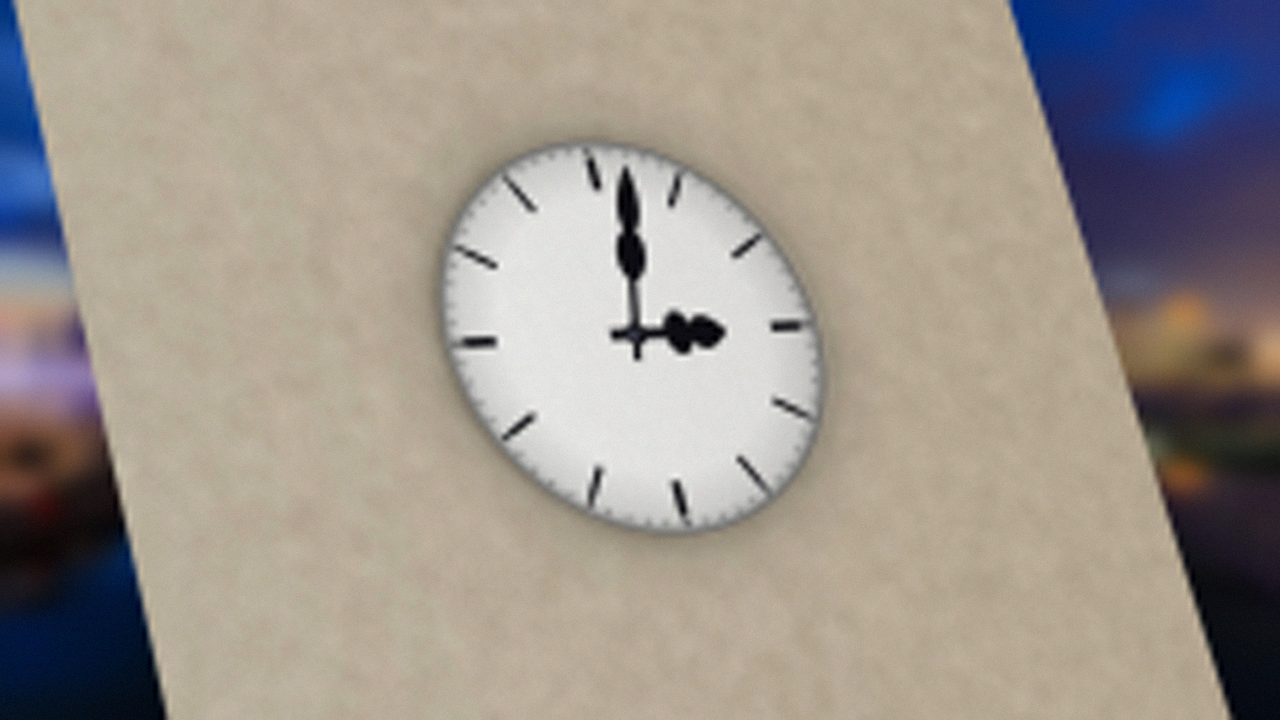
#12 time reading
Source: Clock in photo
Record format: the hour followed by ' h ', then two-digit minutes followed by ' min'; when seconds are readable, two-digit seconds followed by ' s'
3 h 02 min
